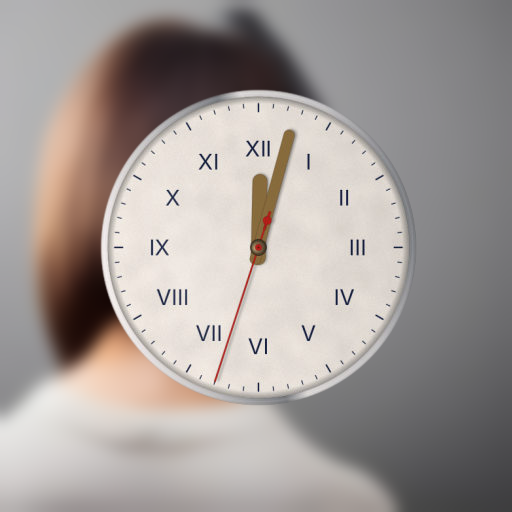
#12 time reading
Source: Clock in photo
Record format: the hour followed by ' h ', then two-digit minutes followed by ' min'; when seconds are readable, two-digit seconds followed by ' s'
12 h 02 min 33 s
